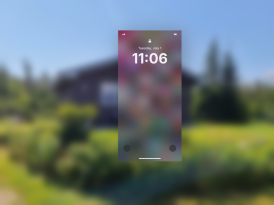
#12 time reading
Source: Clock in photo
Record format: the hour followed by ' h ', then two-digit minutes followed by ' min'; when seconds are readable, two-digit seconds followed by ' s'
11 h 06 min
